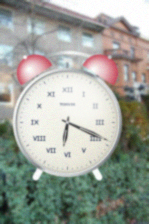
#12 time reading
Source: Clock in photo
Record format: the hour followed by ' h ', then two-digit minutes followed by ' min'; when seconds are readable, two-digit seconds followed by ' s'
6 h 19 min
